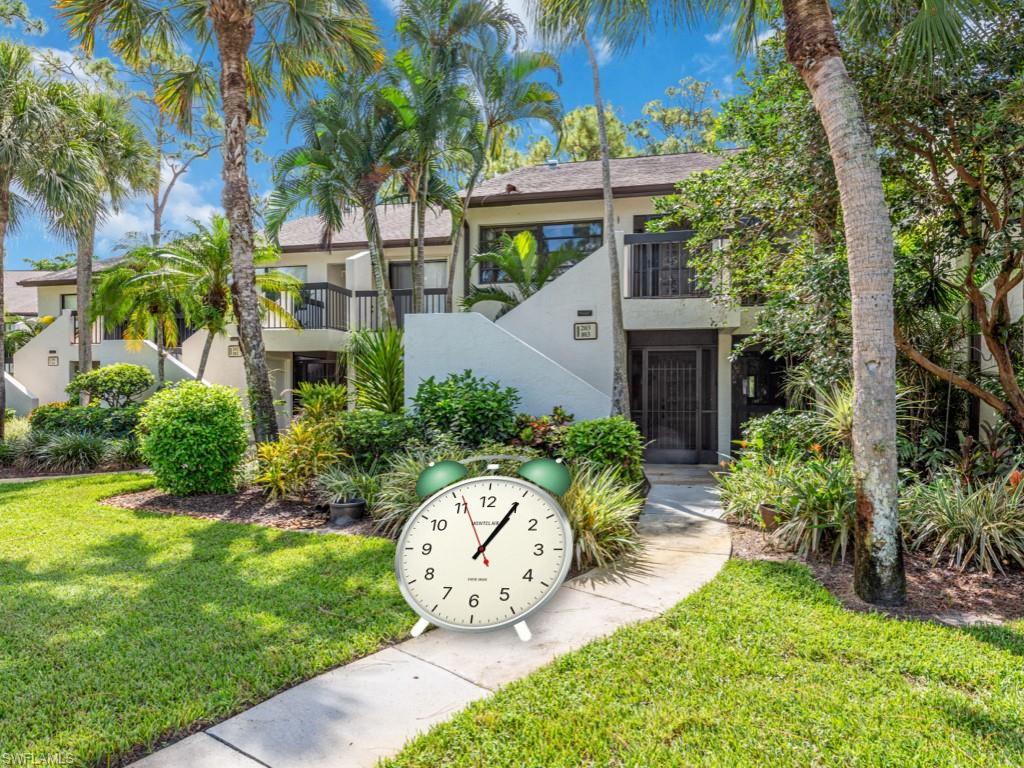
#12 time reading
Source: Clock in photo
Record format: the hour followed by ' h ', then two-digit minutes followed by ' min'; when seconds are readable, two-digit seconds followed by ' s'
1 h 04 min 56 s
